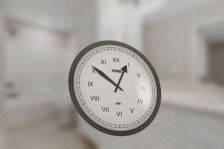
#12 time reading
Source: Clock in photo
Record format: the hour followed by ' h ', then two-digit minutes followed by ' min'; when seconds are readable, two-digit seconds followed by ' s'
12 h 51 min
